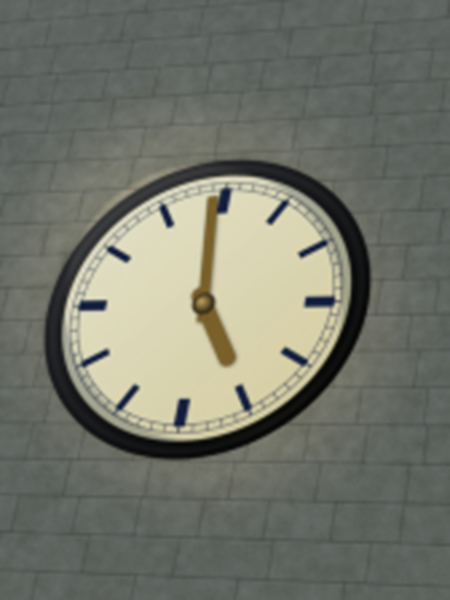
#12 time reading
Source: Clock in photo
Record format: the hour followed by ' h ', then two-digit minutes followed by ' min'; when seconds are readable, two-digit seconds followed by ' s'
4 h 59 min
